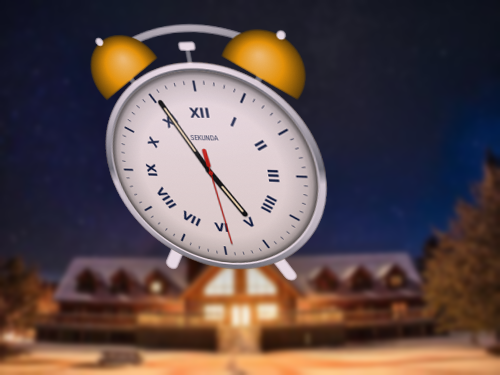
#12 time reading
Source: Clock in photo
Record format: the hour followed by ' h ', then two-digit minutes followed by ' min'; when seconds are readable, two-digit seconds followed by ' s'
4 h 55 min 29 s
